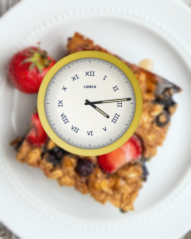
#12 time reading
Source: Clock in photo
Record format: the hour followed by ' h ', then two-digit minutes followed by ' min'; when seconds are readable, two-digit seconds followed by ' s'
4 h 14 min
